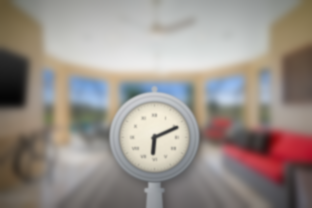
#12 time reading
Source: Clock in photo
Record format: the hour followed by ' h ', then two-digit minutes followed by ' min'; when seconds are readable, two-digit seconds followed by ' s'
6 h 11 min
